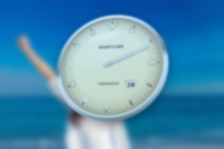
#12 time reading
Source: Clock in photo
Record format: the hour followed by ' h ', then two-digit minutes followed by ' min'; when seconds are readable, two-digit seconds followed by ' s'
2 h 11 min
